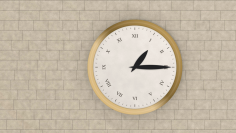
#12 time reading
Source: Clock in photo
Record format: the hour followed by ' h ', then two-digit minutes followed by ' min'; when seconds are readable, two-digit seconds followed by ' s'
1 h 15 min
